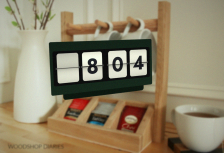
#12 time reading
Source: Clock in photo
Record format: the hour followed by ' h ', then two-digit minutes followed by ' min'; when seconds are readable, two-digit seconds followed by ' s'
8 h 04 min
